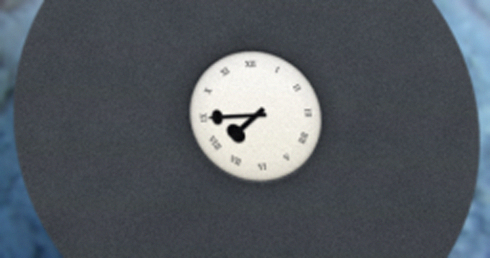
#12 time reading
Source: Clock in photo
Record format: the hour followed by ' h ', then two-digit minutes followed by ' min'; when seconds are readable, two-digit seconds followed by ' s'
7 h 45 min
